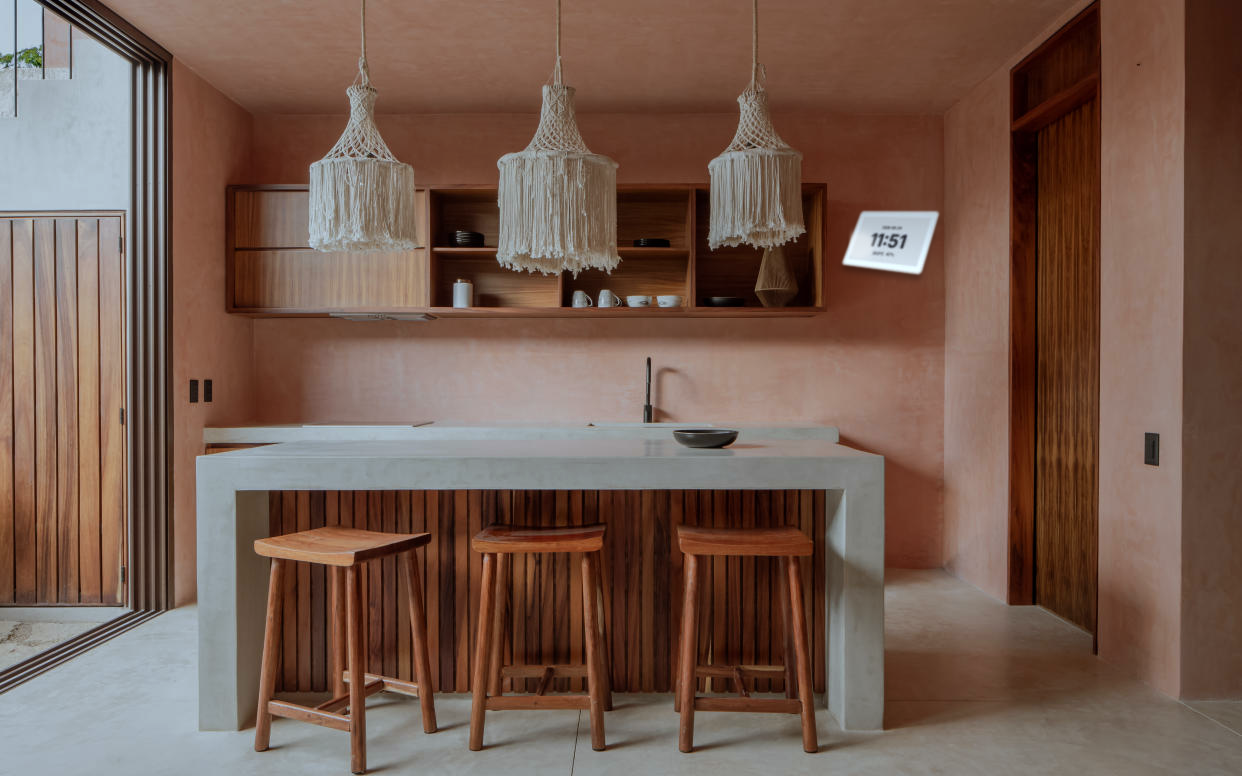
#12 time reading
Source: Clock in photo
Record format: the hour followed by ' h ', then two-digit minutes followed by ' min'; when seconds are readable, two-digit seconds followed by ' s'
11 h 51 min
